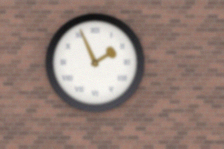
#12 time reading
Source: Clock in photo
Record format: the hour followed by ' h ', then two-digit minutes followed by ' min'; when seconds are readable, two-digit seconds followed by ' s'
1 h 56 min
